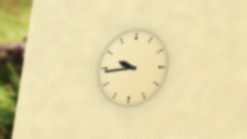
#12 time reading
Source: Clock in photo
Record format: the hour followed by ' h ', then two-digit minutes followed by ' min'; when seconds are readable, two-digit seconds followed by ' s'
9 h 44 min
